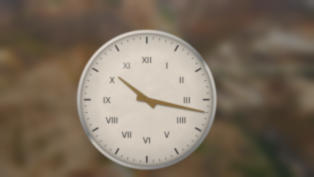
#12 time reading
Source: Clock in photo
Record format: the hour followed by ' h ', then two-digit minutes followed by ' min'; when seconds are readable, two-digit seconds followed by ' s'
10 h 17 min
